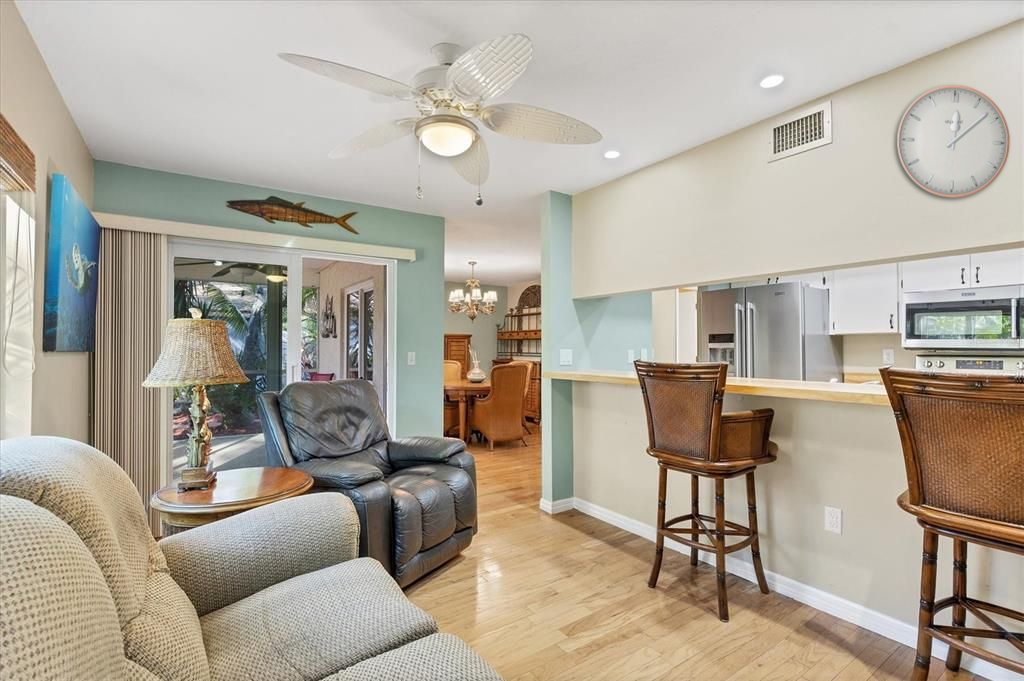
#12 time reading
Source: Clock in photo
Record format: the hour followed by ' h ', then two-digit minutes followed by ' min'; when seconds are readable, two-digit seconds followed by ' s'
12 h 08 min
